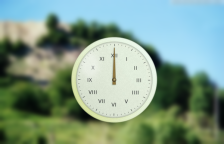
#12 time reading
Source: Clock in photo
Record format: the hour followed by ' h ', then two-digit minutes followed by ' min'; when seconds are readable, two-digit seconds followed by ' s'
12 h 00 min
